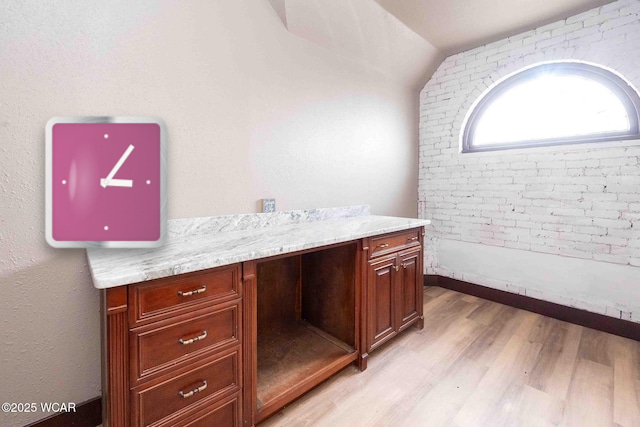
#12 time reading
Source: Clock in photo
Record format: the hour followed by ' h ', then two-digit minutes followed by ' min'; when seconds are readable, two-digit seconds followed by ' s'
3 h 06 min
